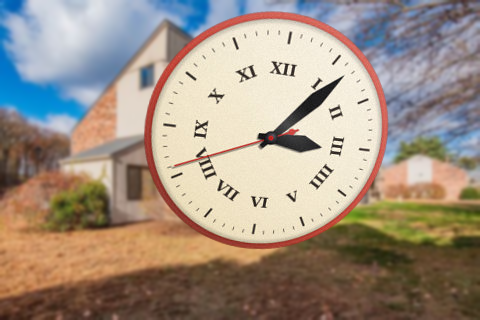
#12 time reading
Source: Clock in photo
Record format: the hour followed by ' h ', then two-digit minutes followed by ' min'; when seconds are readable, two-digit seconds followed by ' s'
3 h 06 min 41 s
